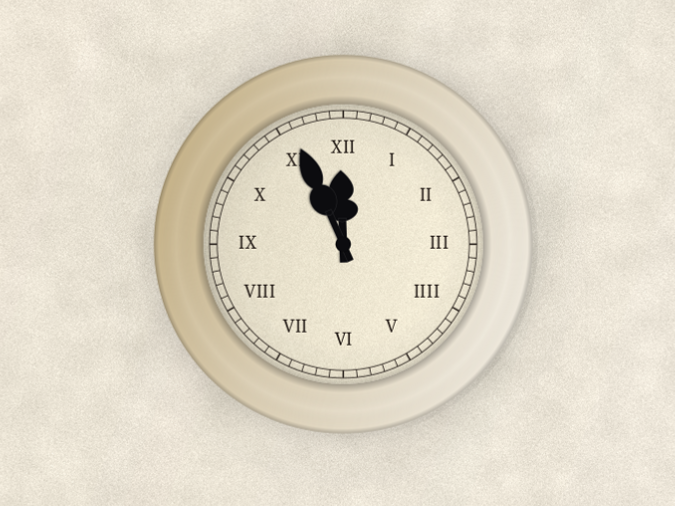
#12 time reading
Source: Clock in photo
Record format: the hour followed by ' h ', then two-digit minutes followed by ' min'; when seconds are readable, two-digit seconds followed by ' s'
11 h 56 min
